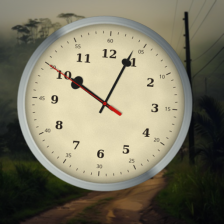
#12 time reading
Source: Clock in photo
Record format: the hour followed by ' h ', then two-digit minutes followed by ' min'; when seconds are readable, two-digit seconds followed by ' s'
10 h 03 min 50 s
